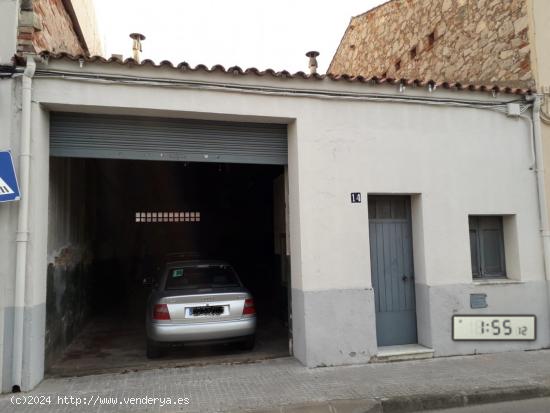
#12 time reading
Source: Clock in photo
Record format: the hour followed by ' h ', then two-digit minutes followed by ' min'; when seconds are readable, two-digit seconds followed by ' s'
1 h 55 min
